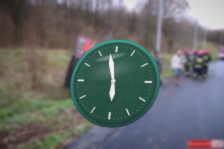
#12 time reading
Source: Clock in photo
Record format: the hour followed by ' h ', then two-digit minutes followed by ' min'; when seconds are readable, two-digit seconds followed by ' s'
5 h 58 min
